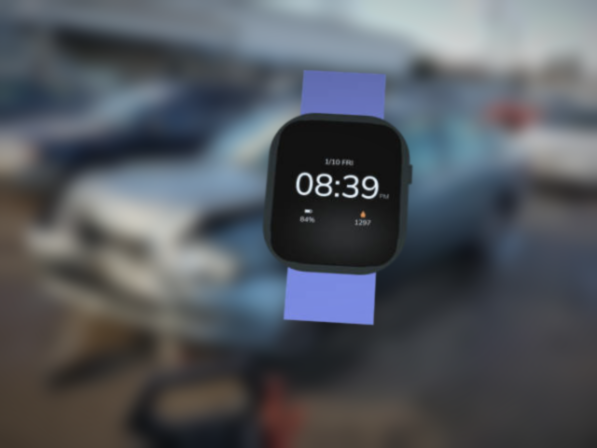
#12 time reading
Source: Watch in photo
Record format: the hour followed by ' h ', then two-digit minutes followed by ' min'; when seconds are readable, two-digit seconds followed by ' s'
8 h 39 min
